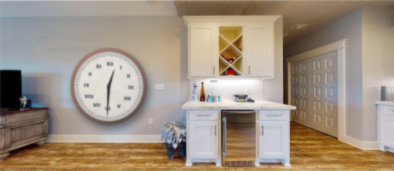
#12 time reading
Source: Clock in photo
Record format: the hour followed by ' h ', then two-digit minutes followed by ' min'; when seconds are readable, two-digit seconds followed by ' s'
12 h 30 min
